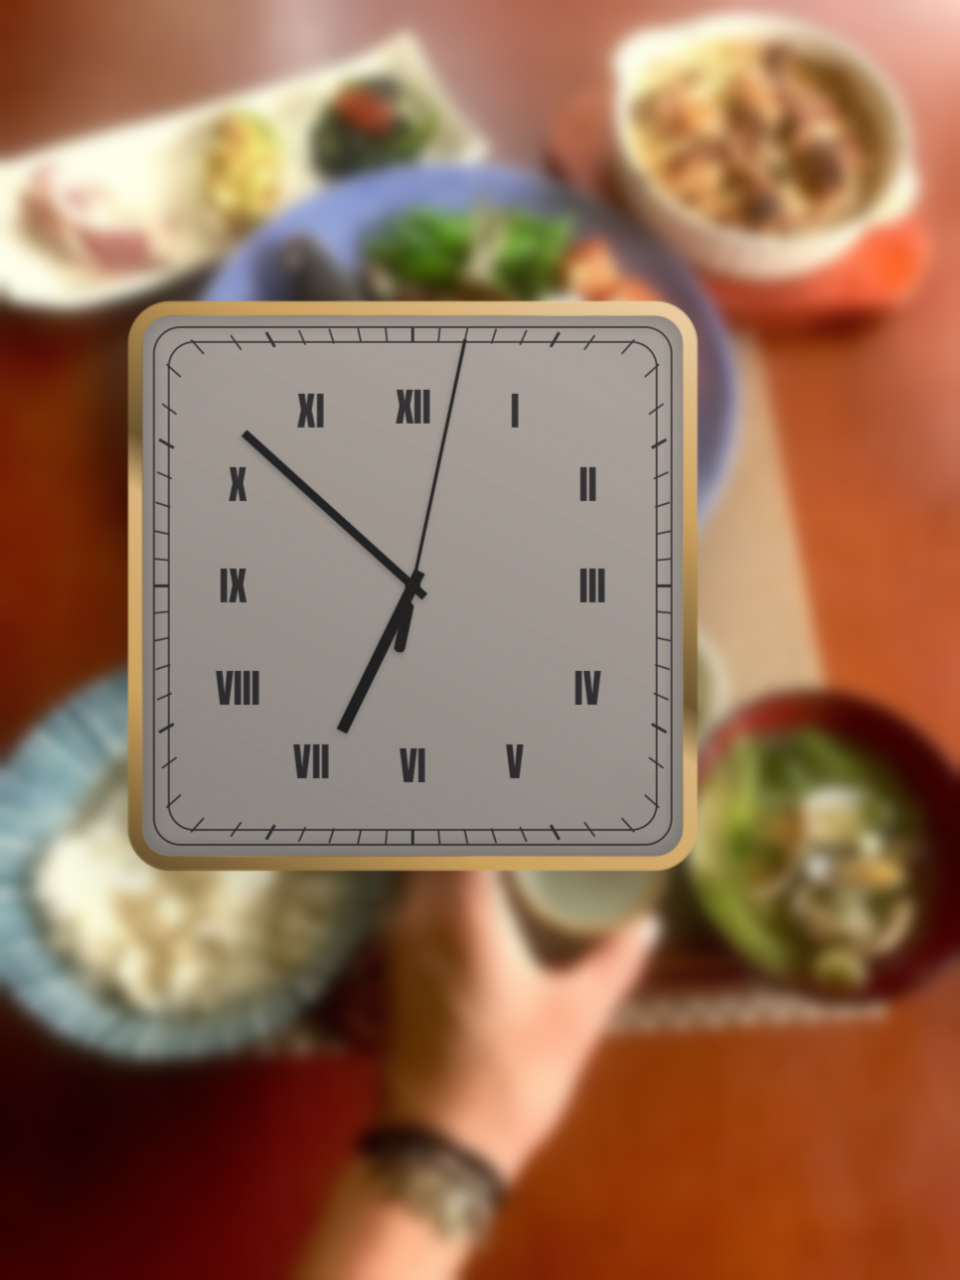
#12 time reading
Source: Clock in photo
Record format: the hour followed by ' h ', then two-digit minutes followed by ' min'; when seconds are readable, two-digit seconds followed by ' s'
6 h 52 min 02 s
